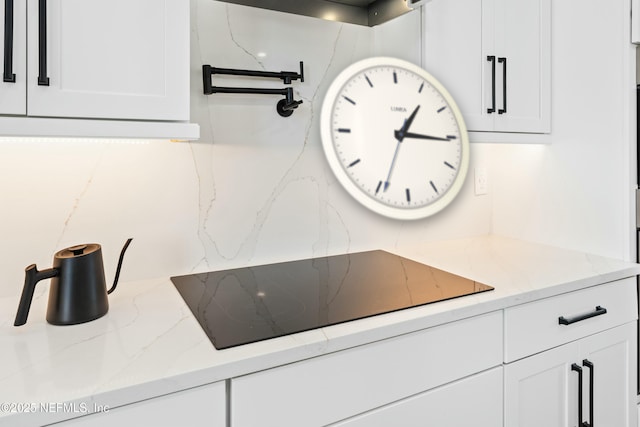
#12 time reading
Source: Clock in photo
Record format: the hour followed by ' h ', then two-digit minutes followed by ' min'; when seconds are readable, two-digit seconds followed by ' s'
1 h 15 min 34 s
